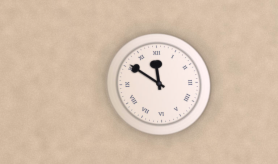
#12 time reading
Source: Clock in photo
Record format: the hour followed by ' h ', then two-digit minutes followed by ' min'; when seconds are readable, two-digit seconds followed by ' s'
11 h 51 min
